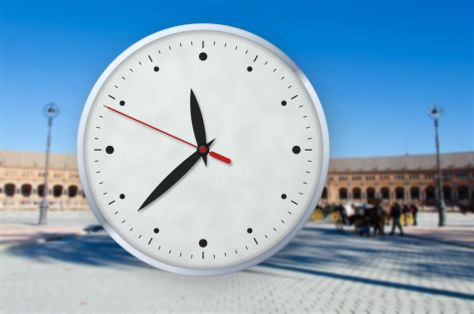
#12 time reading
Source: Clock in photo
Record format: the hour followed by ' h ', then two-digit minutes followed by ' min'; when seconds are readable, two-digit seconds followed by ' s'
11 h 37 min 49 s
